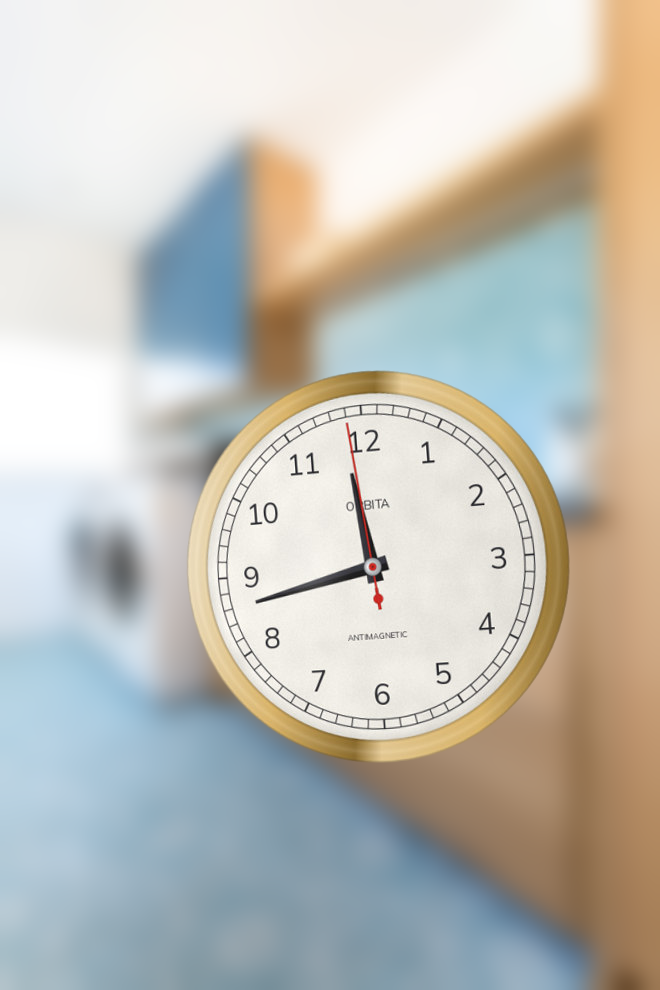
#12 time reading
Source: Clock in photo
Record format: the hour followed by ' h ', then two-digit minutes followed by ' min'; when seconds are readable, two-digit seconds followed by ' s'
11 h 42 min 59 s
